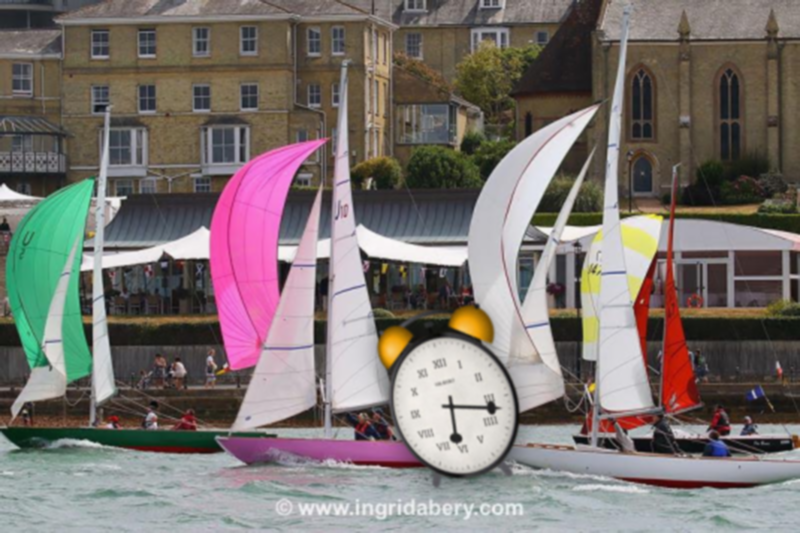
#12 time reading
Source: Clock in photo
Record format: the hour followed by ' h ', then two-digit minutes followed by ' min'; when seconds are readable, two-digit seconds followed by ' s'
6 h 17 min
